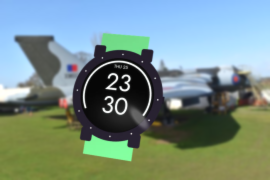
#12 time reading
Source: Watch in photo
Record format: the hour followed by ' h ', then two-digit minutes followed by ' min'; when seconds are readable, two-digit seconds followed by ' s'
23 h 30 min
